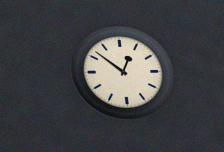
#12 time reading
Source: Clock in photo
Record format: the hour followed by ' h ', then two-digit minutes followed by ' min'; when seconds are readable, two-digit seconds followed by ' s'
12 h 52 min
